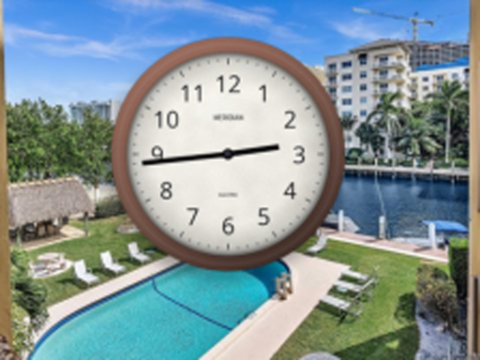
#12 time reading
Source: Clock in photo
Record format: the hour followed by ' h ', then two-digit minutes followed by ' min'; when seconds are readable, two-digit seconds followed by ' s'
2 h 44 min
